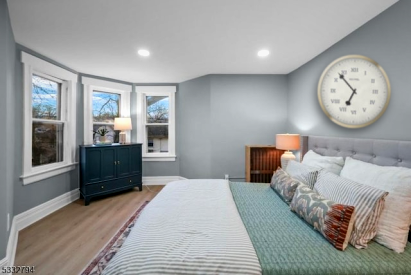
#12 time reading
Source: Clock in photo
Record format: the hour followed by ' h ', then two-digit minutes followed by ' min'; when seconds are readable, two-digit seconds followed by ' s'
6 h 53 min
